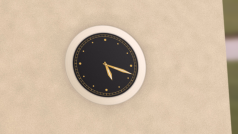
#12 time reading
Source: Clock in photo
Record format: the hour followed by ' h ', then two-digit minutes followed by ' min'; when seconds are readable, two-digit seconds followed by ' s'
5 h 18 min
